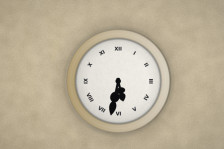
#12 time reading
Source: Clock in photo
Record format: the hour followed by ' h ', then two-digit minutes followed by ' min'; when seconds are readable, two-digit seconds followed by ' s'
5 h 32 min
